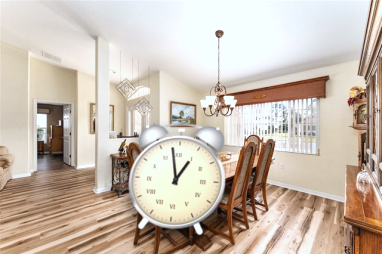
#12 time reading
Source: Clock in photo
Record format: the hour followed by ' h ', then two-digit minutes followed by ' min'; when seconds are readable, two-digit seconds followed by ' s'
12 h 58 min
